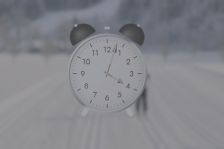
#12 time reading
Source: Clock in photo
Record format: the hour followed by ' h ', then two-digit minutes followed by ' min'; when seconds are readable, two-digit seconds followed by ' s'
4 h 03 min
